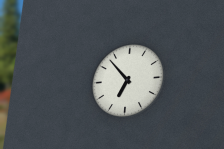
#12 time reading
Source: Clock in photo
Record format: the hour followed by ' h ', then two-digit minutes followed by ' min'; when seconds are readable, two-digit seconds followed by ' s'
6 h 53 min
